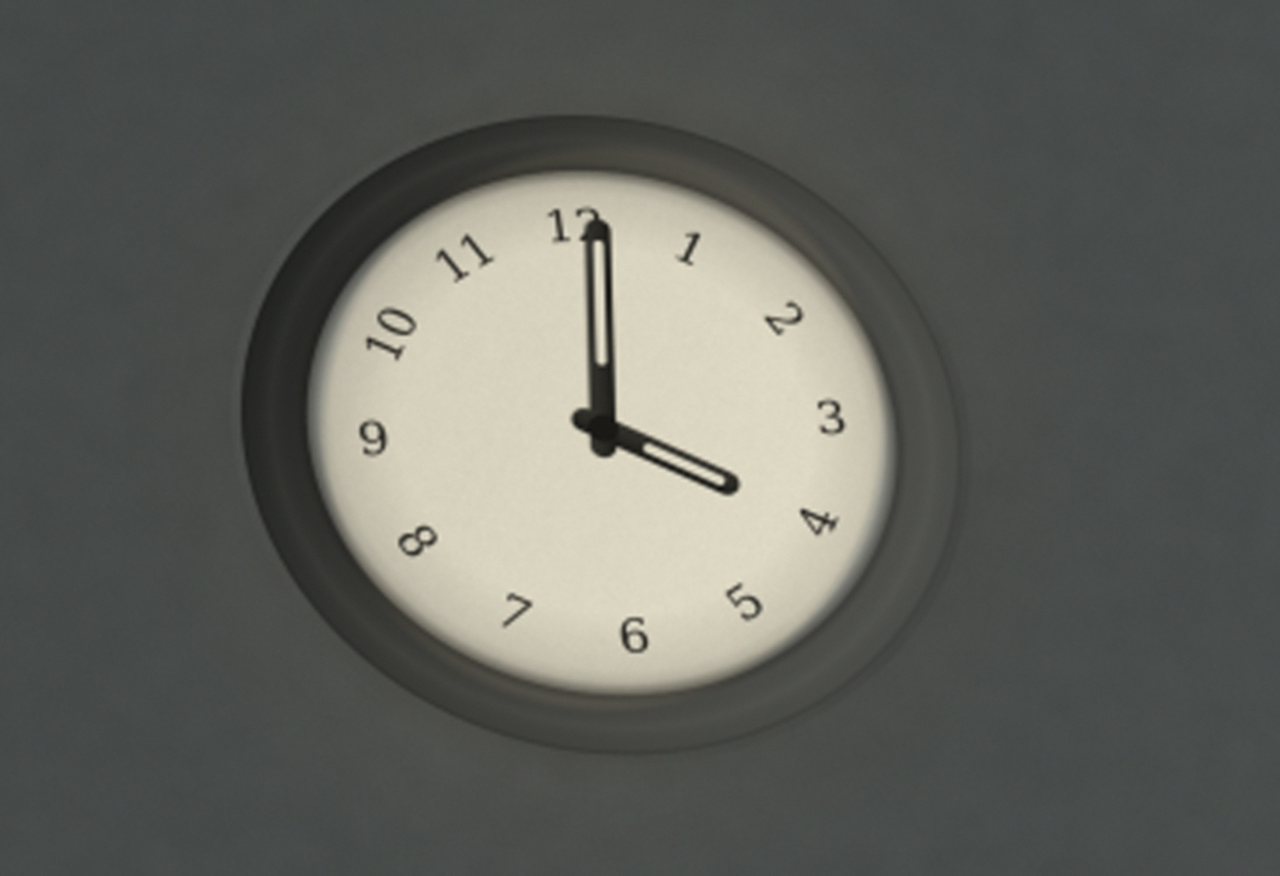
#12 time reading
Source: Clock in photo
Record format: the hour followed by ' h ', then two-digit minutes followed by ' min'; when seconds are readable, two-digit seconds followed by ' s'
4 h 01 min
